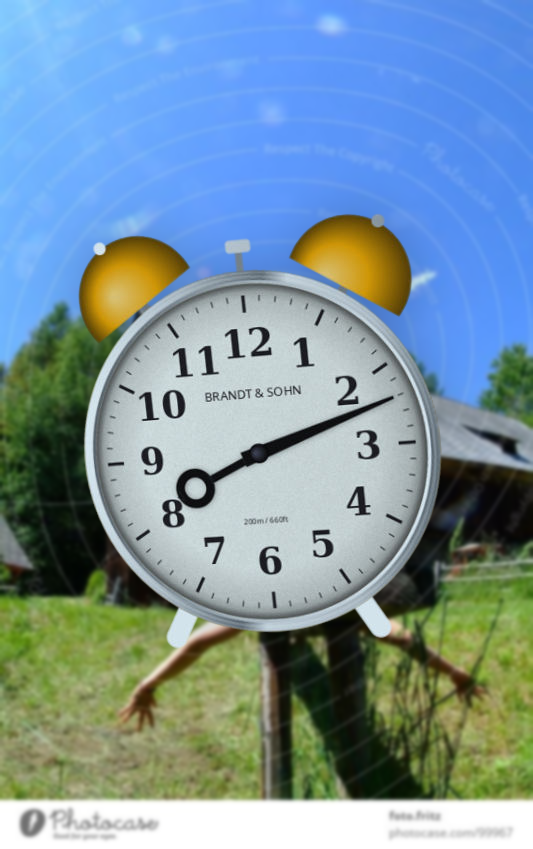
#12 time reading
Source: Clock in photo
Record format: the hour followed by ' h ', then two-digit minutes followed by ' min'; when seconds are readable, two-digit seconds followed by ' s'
8 h 12 min
